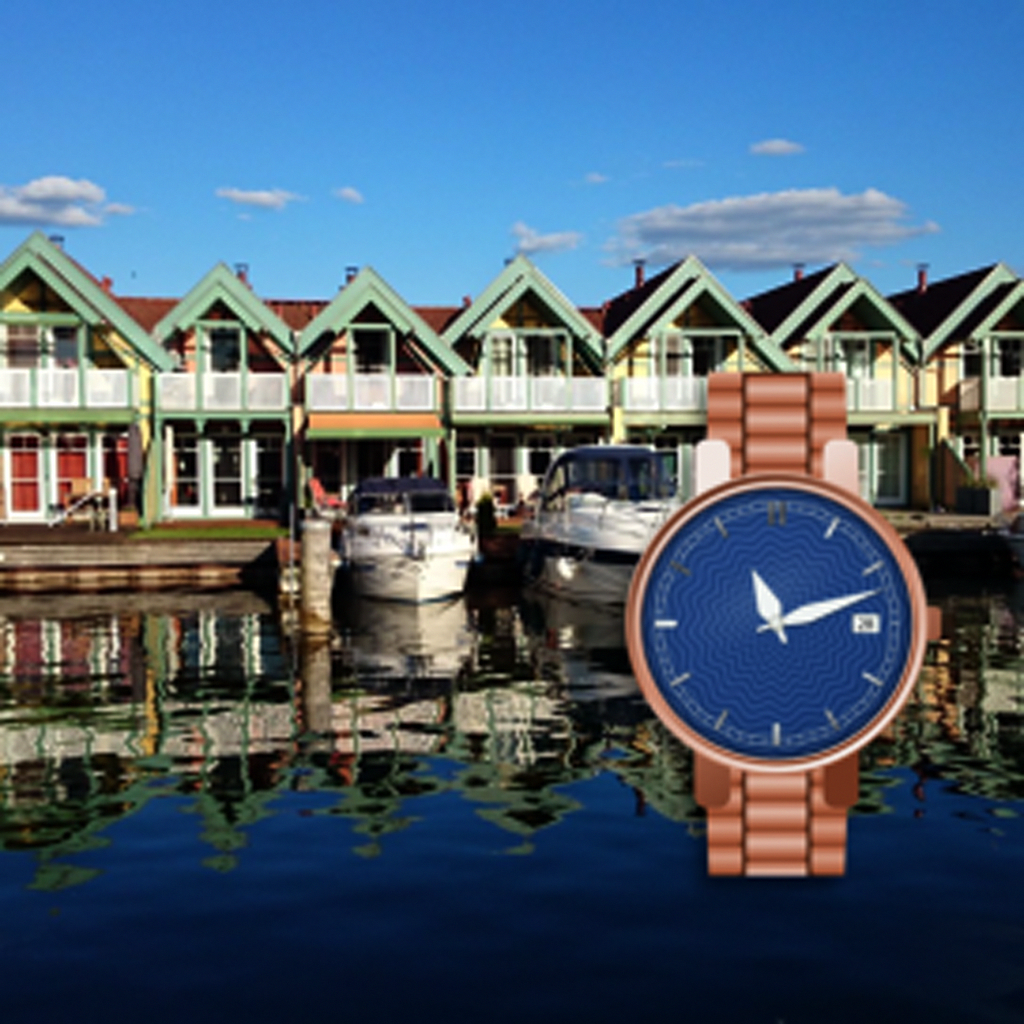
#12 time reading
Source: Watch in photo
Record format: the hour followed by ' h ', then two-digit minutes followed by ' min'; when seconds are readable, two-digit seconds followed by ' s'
11 h 12 min
